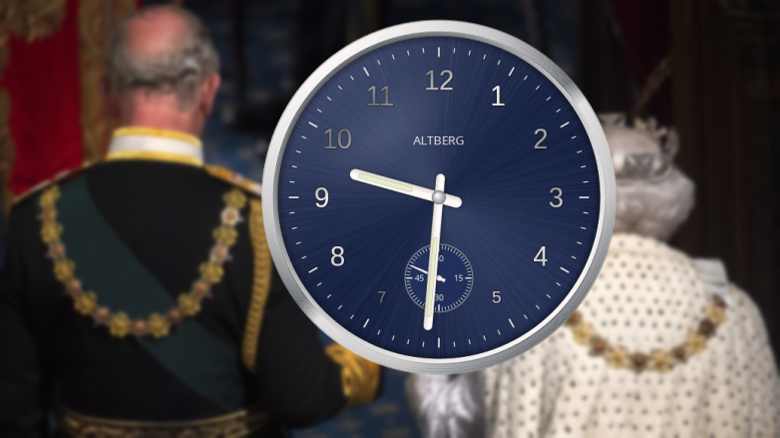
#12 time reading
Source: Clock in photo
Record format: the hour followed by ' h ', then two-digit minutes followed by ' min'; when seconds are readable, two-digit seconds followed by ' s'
9 h 30 min 49 s
